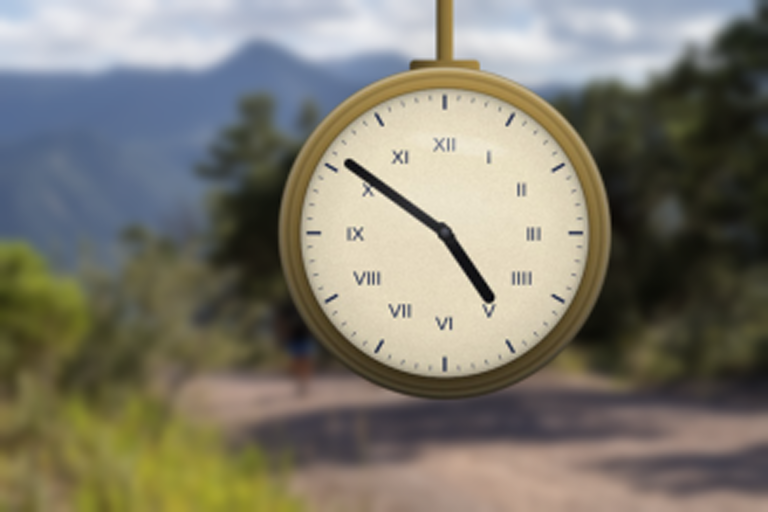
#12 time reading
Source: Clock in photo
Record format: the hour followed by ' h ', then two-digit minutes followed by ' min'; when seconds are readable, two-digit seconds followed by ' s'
4 h 51 min
